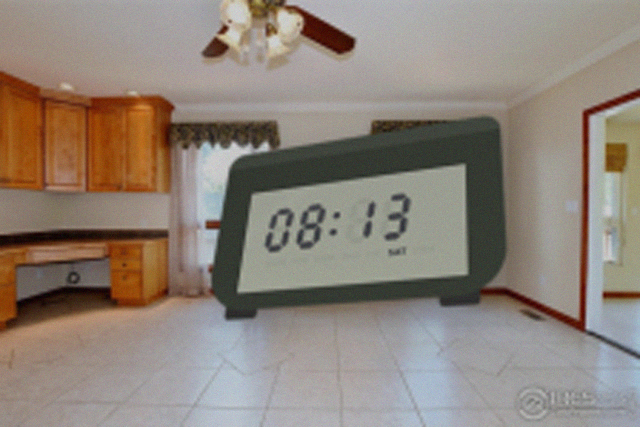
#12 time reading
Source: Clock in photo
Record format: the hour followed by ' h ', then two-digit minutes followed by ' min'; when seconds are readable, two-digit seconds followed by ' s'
8 h 13 min
